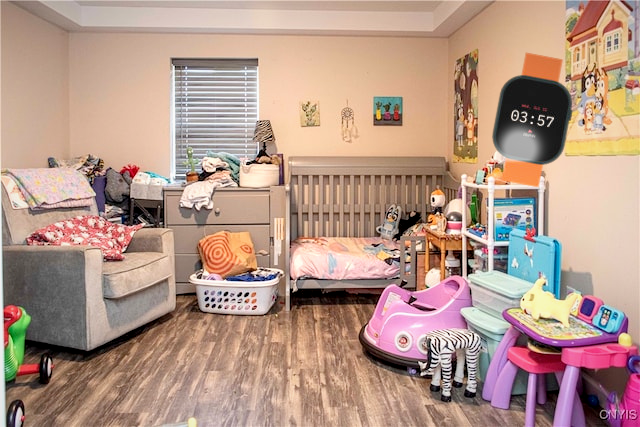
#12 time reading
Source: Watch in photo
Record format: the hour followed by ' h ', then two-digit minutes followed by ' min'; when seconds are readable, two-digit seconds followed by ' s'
3 h 57 min
